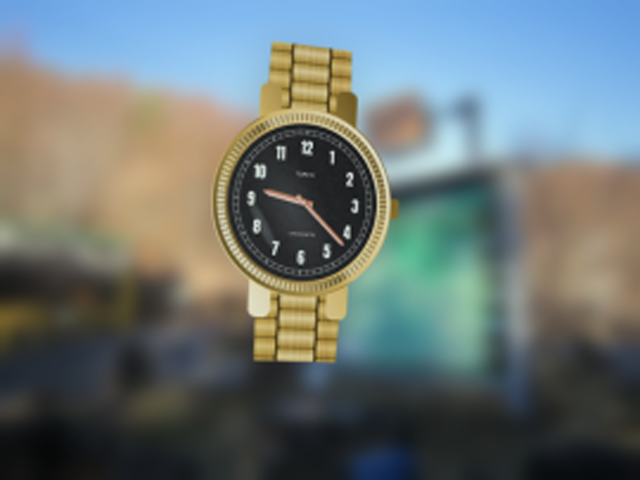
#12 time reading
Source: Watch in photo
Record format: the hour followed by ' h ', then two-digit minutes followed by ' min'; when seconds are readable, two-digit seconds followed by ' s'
9 h 22 min
